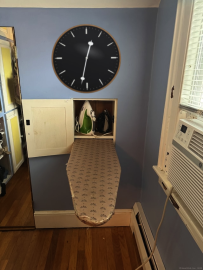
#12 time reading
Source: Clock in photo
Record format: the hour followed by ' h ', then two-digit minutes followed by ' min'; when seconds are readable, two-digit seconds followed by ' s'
12 h 32 min
